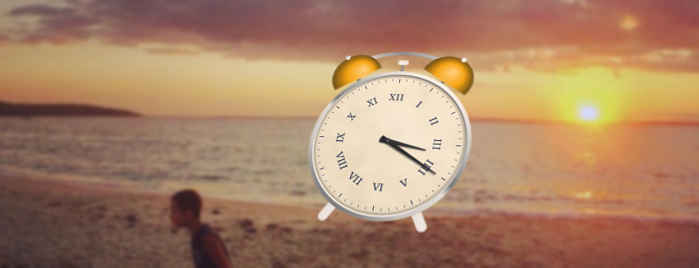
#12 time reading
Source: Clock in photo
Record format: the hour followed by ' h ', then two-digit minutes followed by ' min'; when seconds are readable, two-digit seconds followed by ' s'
3 h 20 min
